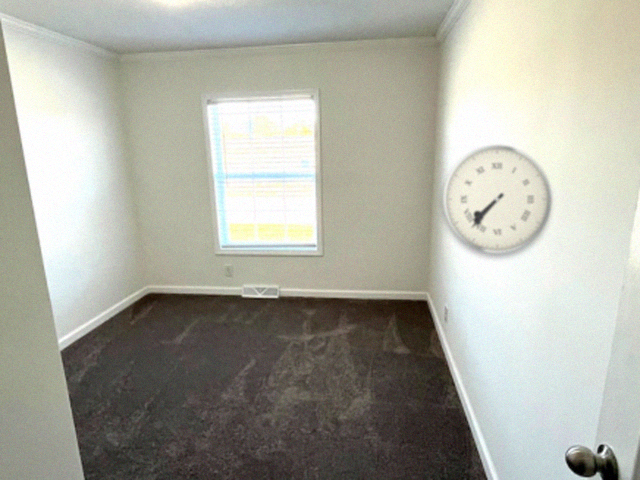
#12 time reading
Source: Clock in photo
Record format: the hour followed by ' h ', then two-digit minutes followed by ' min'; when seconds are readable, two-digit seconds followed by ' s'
7 h 37 min
